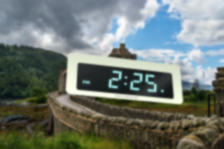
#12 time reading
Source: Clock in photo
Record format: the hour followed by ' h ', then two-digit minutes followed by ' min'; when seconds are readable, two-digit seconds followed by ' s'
2 h 25 min
